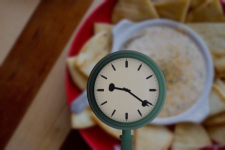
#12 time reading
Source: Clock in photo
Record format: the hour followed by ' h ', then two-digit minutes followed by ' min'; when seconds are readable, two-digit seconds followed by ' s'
9 h 21 min
